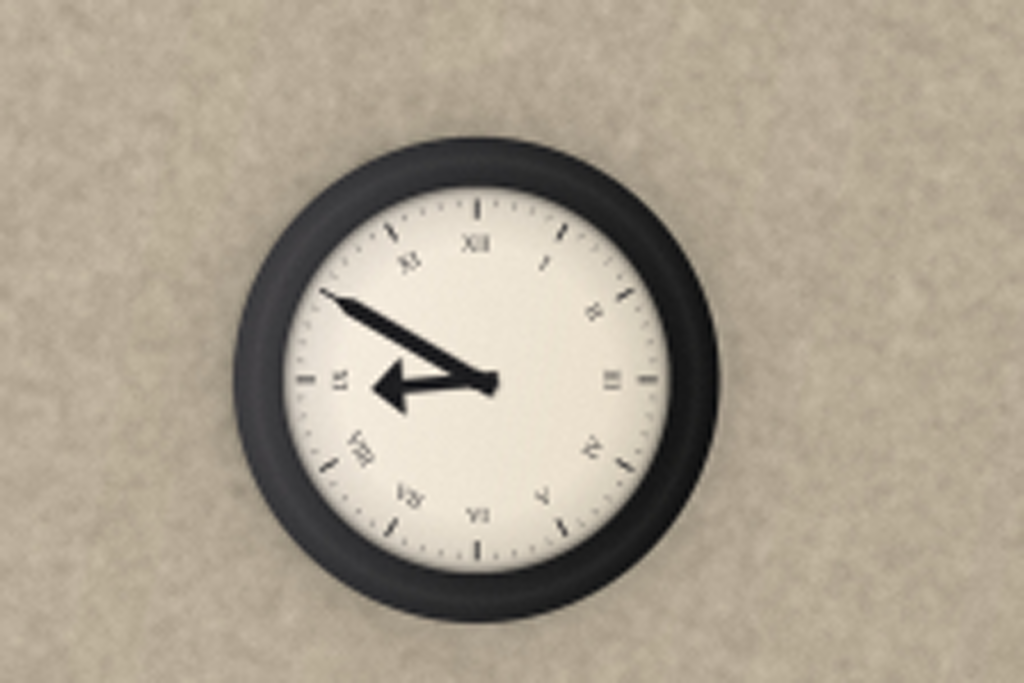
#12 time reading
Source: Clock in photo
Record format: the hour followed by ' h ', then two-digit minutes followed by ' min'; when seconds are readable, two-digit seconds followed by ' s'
8 h 50 min
